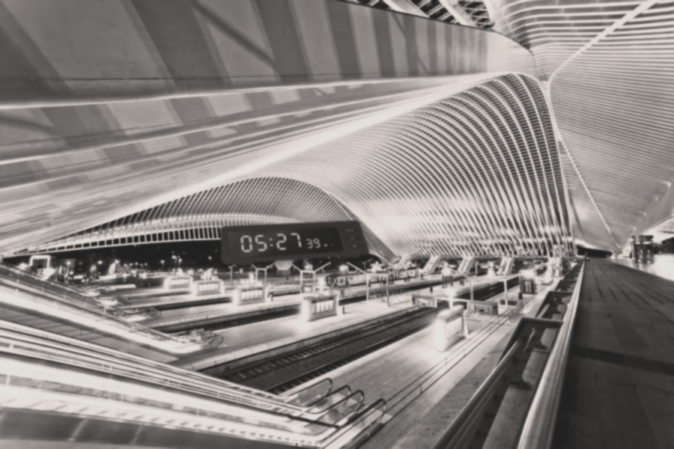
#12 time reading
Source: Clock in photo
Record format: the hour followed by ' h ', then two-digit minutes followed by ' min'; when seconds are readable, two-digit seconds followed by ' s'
5 h 27 min
